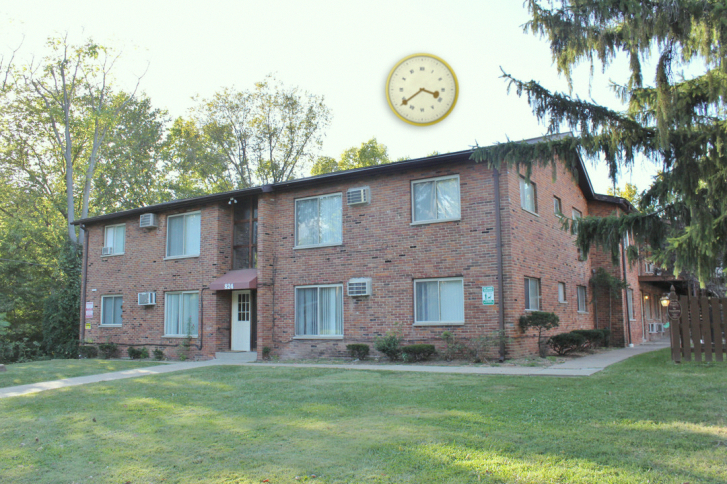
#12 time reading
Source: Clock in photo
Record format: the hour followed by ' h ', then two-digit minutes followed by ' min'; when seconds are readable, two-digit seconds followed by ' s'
3 h 39 min
